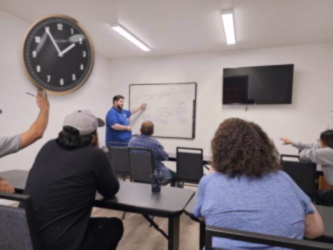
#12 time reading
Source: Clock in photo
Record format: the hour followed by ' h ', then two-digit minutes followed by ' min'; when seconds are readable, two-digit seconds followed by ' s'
1 h 55 min
